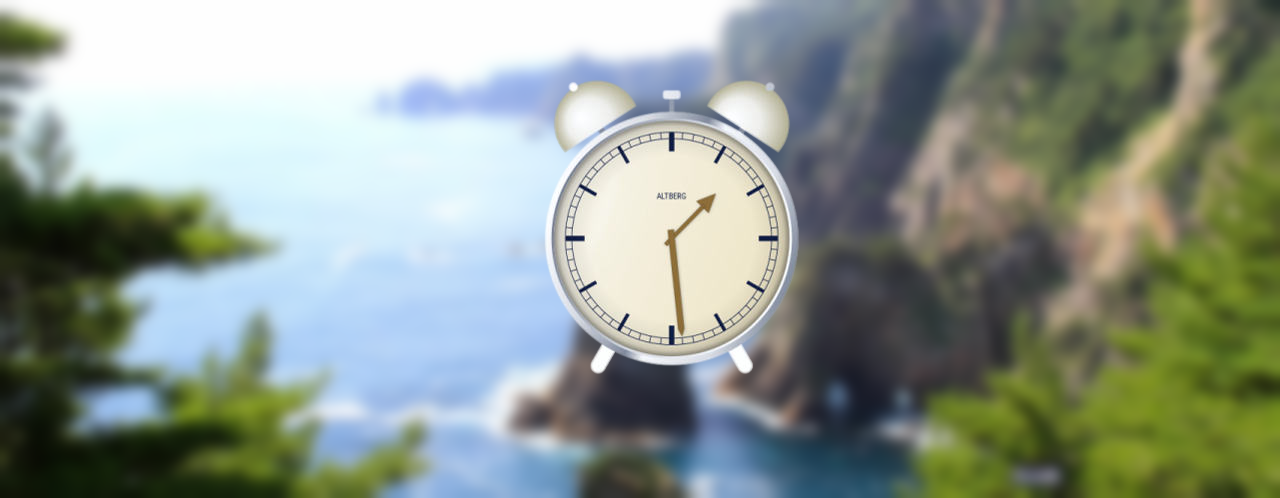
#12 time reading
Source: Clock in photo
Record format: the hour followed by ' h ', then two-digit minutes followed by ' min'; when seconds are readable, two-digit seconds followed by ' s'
1 h 29 min
